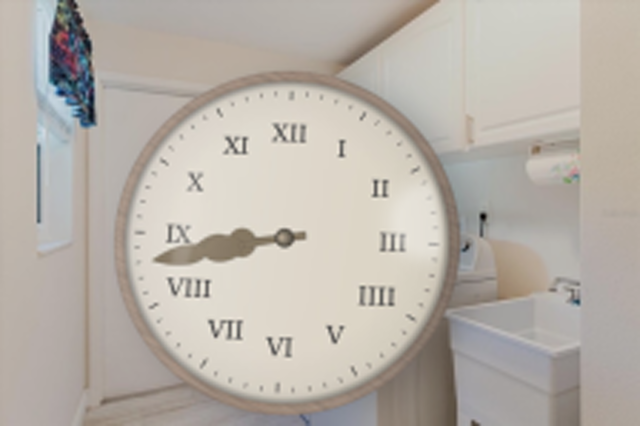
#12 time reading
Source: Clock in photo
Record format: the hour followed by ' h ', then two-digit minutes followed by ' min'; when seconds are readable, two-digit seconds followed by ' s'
8 h 43 min
